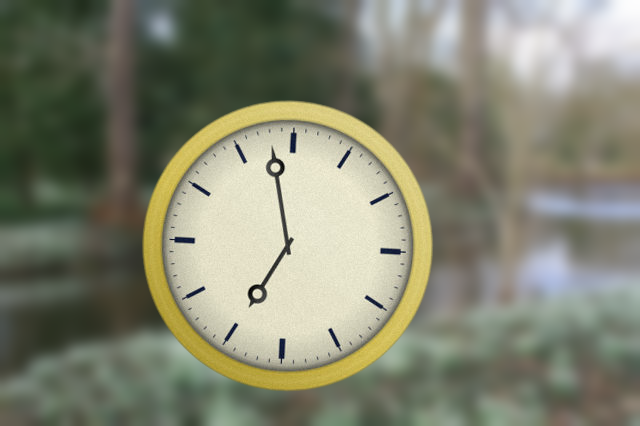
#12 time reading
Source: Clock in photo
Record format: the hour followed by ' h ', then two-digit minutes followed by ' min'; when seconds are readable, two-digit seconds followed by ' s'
6 h 58 min
